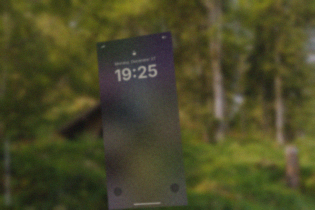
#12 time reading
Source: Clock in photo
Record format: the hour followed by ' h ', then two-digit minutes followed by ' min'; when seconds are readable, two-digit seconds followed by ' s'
19 h 25 min
